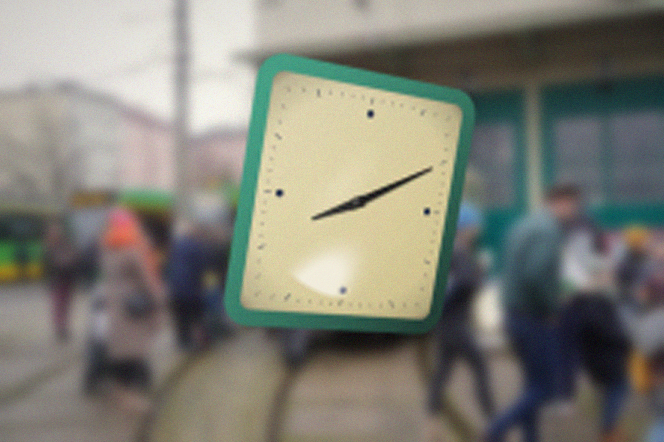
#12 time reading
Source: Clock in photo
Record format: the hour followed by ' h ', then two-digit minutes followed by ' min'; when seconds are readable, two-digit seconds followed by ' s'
8 h 10 min
